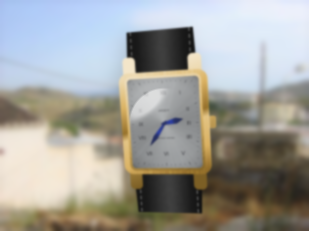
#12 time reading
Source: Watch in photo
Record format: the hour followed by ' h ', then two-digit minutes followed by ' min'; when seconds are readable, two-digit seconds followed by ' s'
2 h 36 min
